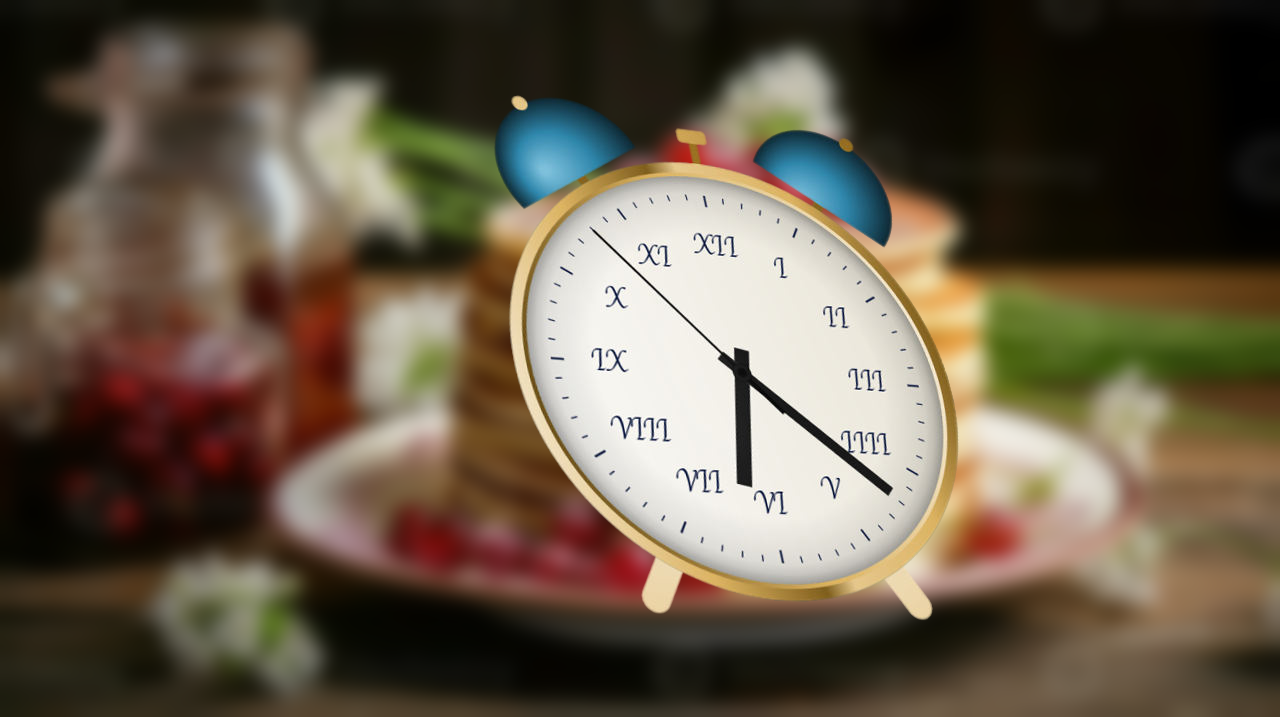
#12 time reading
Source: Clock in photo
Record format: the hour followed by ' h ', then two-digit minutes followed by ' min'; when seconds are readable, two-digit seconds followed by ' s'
6 h 21 min 53 s
